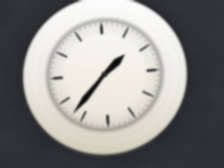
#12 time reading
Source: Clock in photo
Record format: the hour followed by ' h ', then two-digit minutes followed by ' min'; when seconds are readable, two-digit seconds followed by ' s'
1 h 37 min
